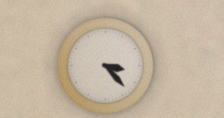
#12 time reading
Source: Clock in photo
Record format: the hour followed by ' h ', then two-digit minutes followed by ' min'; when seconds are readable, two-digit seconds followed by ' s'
3 h 23 min
